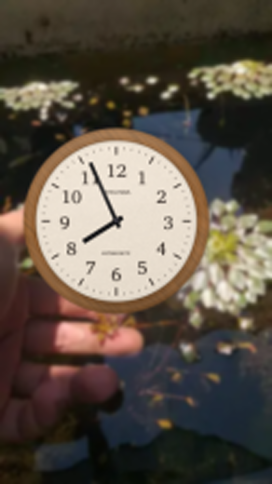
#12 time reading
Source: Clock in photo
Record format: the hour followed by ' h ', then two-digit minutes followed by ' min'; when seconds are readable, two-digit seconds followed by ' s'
7 h 56 min
